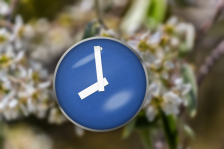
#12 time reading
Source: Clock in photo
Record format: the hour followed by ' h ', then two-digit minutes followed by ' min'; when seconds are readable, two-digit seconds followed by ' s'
7 h 59 min
